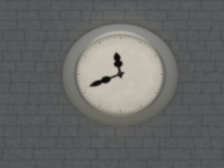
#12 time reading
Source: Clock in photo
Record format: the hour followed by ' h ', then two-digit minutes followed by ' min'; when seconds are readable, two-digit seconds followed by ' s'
11 h 41 min
